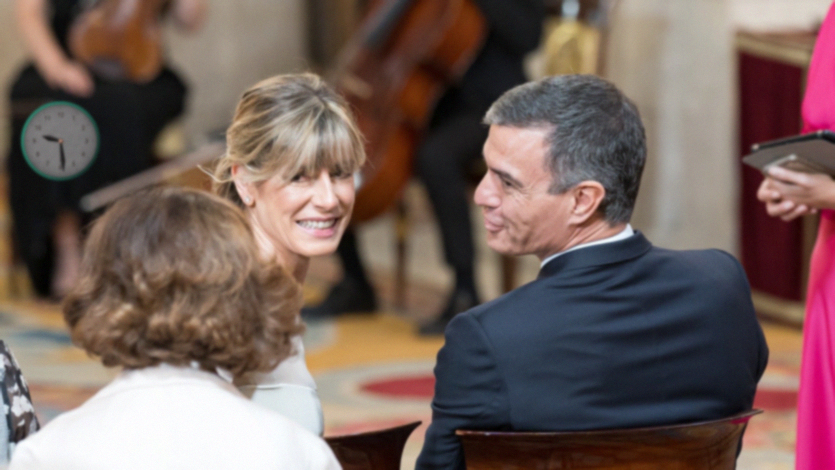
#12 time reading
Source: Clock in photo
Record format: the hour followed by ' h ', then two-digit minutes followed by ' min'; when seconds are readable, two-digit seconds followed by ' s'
9 h 29 min
